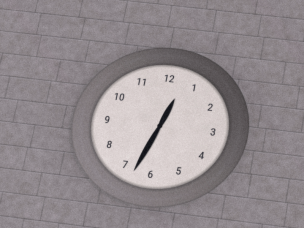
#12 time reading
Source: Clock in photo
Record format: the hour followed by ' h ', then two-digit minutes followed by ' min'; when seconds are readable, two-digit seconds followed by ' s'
12 h 33 min
